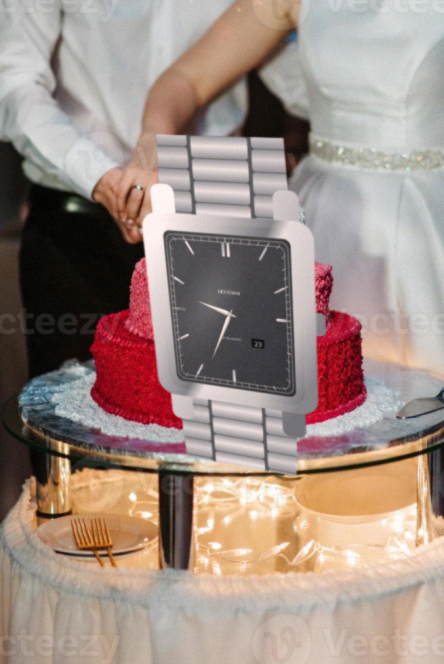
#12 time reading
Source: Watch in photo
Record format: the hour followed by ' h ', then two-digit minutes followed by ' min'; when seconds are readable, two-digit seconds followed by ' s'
9 h 34 min
